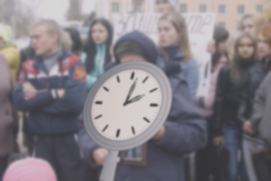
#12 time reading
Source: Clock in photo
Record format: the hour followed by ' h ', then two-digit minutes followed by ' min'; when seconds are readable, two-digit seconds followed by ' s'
2 h 02 min
